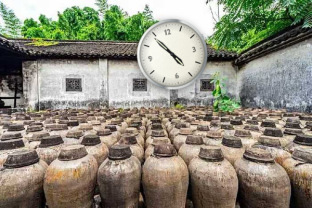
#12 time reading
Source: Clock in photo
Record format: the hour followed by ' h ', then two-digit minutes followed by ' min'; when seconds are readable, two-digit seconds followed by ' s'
4 h 54 min
